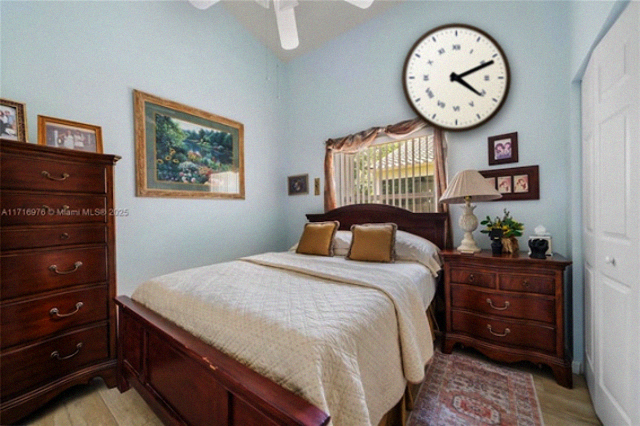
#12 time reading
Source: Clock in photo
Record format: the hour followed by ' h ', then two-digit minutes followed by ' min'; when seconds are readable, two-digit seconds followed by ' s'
4 h 11 min
